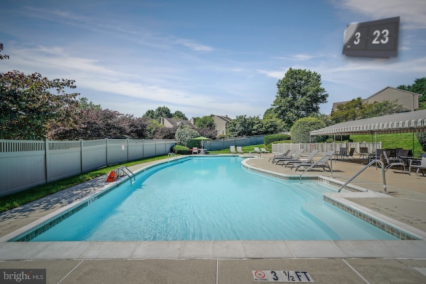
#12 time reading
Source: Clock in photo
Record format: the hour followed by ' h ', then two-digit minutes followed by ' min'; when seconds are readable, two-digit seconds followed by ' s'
3 h 23 min
